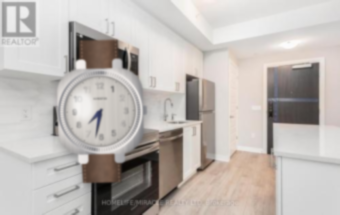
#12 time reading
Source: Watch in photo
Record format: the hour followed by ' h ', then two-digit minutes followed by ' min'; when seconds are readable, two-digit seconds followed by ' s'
7 h 32 min
